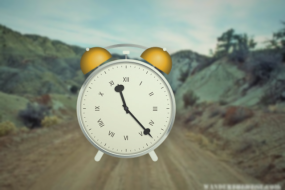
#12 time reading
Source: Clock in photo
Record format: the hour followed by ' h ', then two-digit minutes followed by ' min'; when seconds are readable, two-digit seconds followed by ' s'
11 h 23 min
